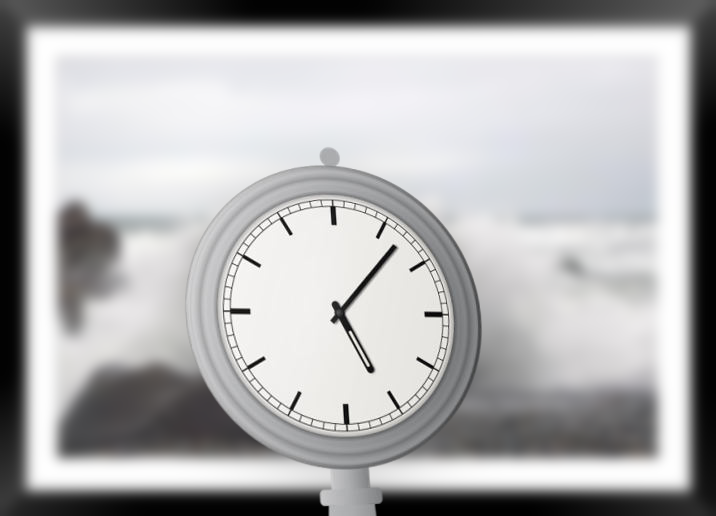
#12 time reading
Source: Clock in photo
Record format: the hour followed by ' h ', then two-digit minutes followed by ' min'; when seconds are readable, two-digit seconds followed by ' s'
5 h 07 min
